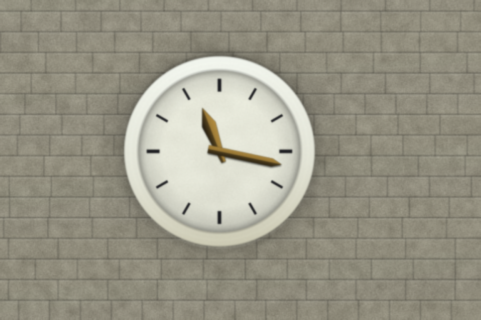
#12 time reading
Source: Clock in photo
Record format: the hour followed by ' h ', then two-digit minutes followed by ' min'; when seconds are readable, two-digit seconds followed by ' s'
11 h 17 min
